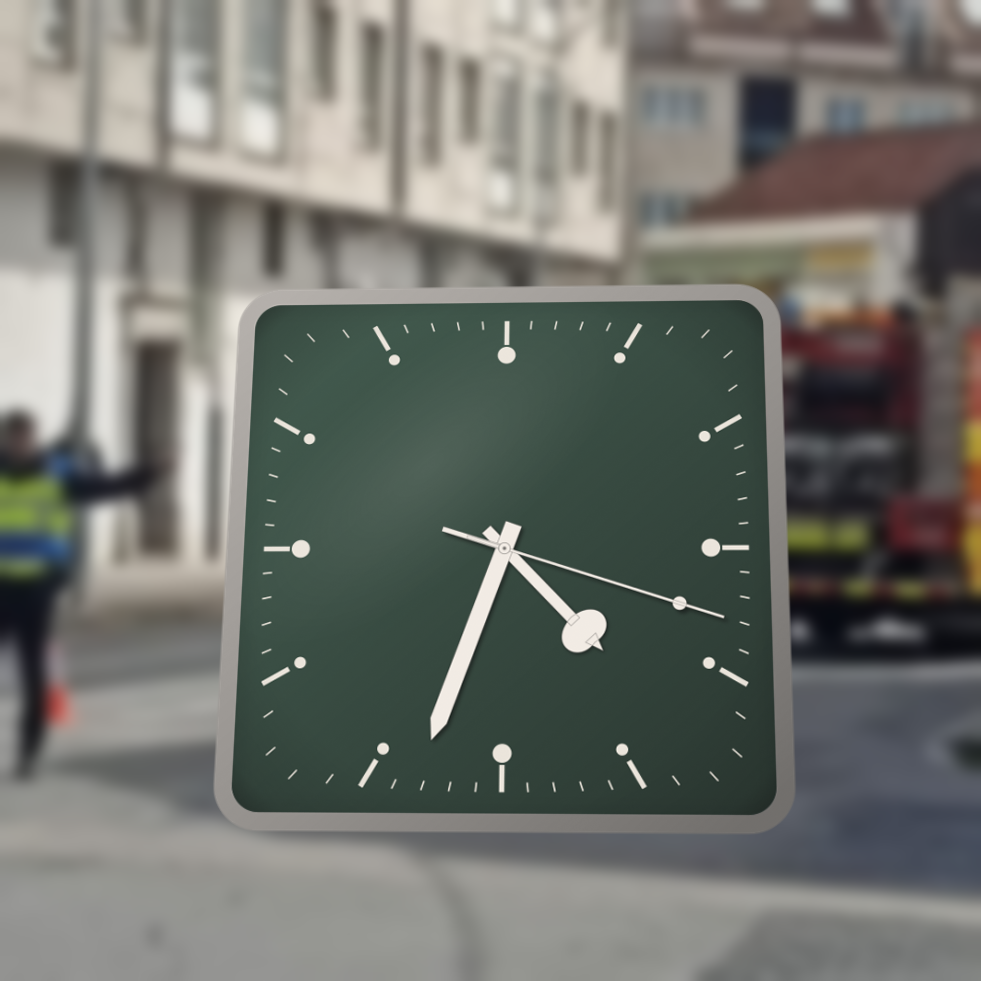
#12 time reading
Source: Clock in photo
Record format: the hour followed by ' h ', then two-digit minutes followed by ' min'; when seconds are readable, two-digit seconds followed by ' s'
4 h 33 min 18 s
